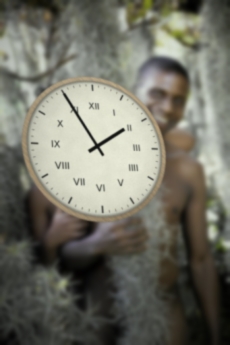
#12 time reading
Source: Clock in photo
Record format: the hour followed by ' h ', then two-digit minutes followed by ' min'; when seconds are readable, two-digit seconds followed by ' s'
1 h 55 min
